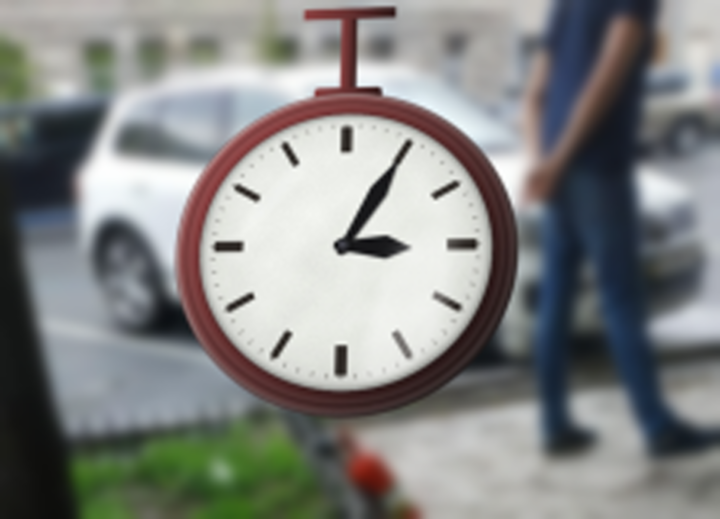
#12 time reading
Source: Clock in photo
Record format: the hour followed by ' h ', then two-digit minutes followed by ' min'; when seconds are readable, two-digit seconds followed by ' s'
3 h 05 min
